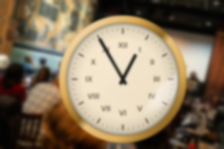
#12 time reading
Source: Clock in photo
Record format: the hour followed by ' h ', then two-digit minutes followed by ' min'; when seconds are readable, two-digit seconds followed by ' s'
12 h 55 min
